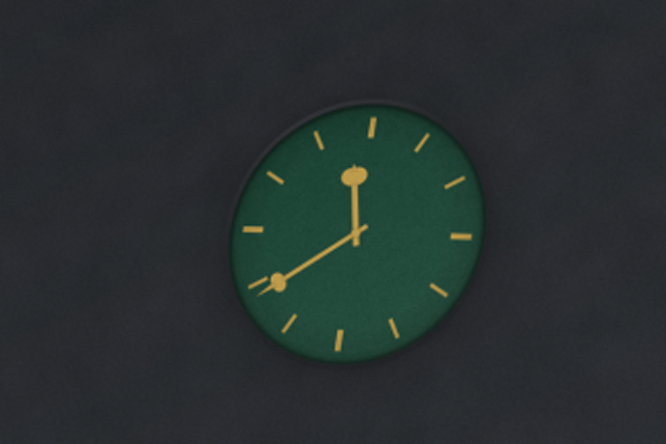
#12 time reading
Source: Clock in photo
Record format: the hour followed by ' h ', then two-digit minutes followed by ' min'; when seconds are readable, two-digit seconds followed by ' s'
11 h 39 min
